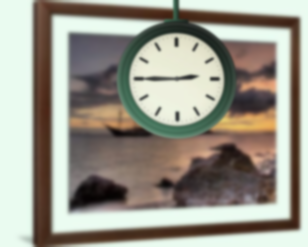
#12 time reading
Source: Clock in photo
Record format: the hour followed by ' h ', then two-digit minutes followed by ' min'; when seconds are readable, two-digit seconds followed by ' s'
2 h 45 min
